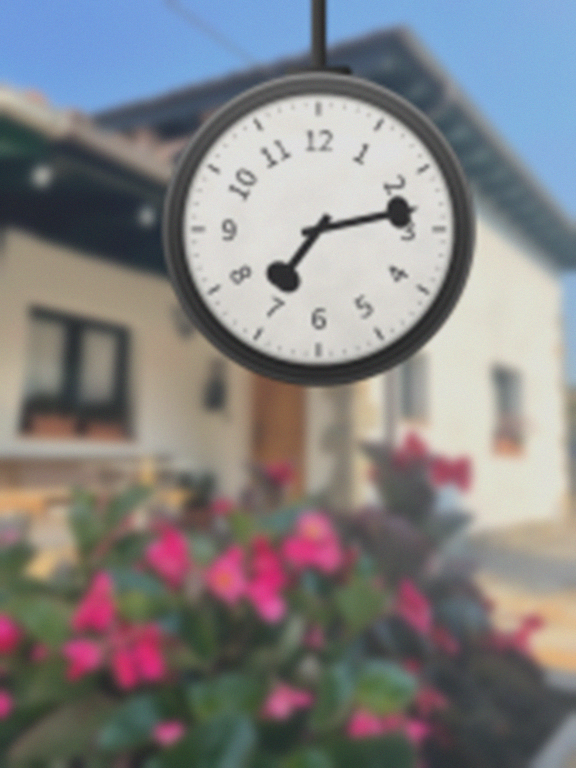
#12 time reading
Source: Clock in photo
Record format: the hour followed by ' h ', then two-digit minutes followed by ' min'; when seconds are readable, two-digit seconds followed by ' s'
7 h 13 min
